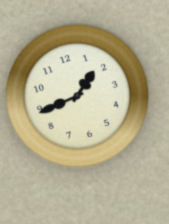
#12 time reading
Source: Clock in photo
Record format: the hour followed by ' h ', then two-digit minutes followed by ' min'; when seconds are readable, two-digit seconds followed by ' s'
1 h 44 min
